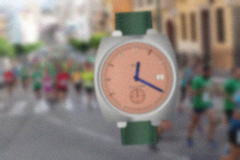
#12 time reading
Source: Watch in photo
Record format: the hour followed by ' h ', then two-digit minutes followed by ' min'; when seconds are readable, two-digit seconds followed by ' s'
12 h 20 min
